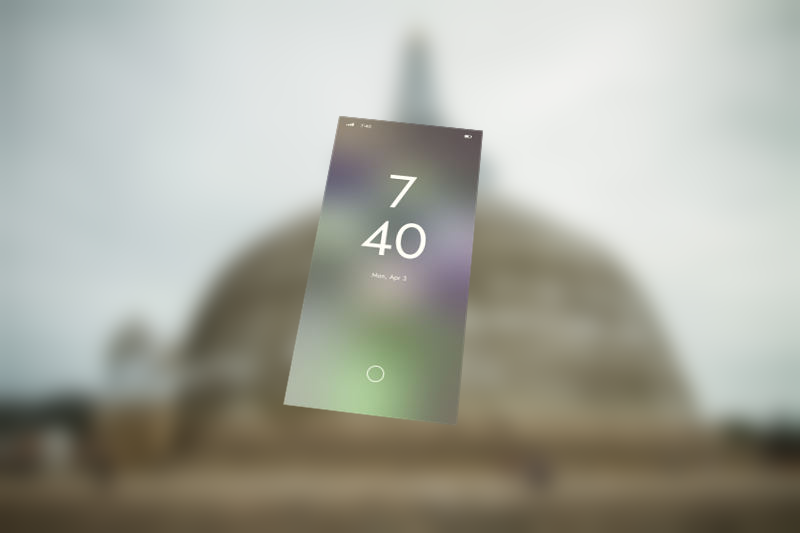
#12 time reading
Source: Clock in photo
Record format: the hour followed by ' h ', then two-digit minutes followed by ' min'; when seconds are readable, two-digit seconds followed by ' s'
7 h 40 min
